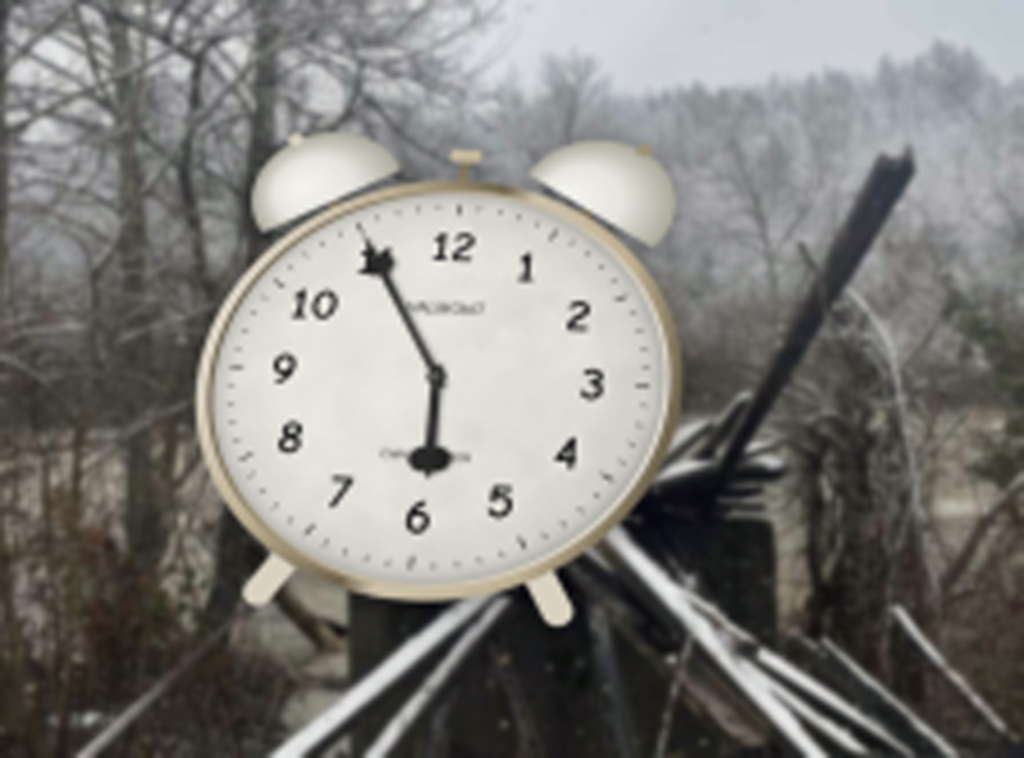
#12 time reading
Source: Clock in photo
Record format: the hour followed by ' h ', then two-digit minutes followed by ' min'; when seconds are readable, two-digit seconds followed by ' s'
5 h 55 min
